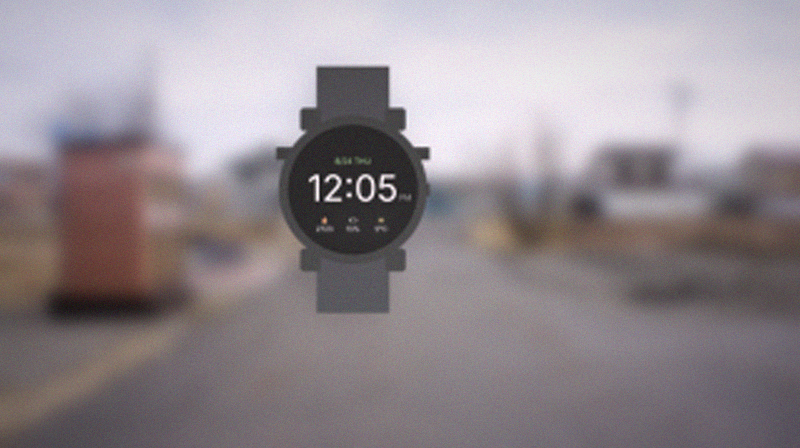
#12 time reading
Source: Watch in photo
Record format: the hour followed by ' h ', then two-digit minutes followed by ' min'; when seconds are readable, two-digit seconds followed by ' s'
12 h 05 min
